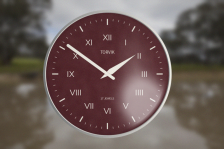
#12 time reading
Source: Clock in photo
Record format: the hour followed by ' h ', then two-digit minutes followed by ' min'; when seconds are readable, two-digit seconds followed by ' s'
1 h 51 min
